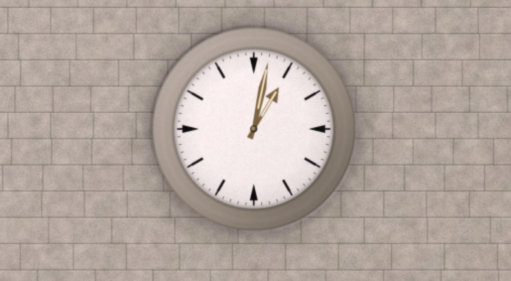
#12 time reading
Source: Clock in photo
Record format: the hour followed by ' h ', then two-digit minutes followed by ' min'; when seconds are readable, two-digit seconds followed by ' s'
1 h 02 min
